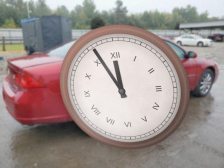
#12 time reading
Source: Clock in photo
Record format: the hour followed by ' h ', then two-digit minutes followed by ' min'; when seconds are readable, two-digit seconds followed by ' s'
11 h 56 min
